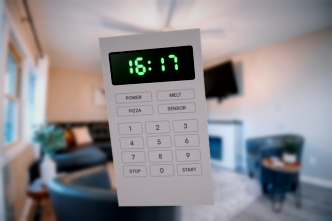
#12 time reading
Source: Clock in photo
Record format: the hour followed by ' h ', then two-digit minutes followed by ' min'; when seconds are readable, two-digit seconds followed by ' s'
16 h 17 min
